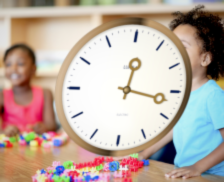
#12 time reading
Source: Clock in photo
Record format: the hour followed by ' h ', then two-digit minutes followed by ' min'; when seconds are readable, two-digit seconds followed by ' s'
12 h 17 min
